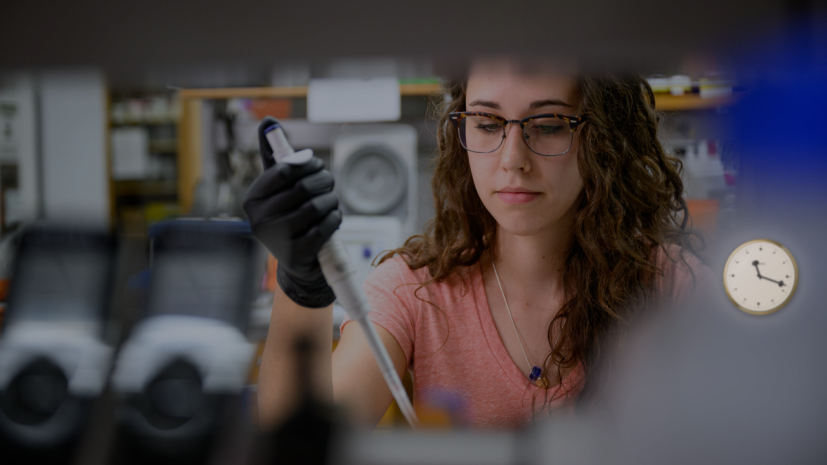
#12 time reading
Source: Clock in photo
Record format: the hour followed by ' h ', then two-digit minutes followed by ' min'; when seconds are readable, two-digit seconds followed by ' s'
11 h 18 min
